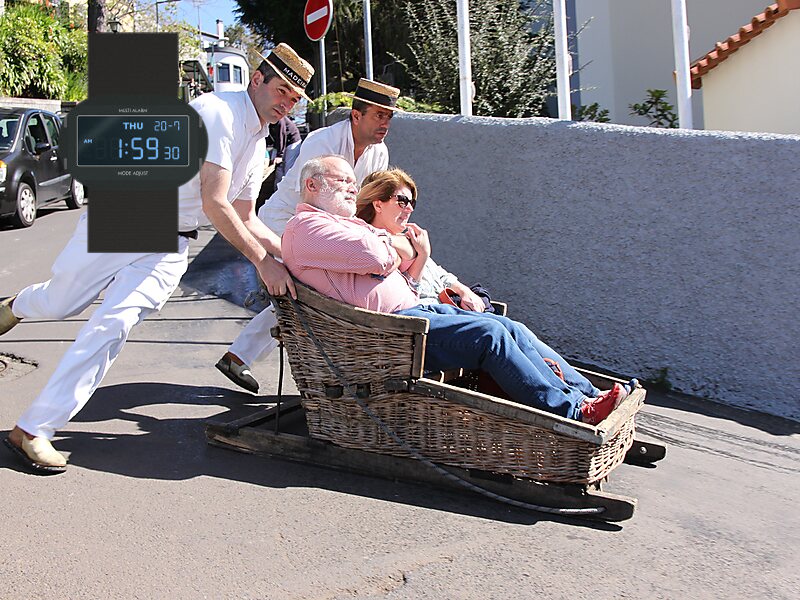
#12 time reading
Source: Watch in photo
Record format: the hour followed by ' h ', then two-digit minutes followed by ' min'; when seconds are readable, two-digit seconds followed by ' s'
1 h 59 min 30 s
